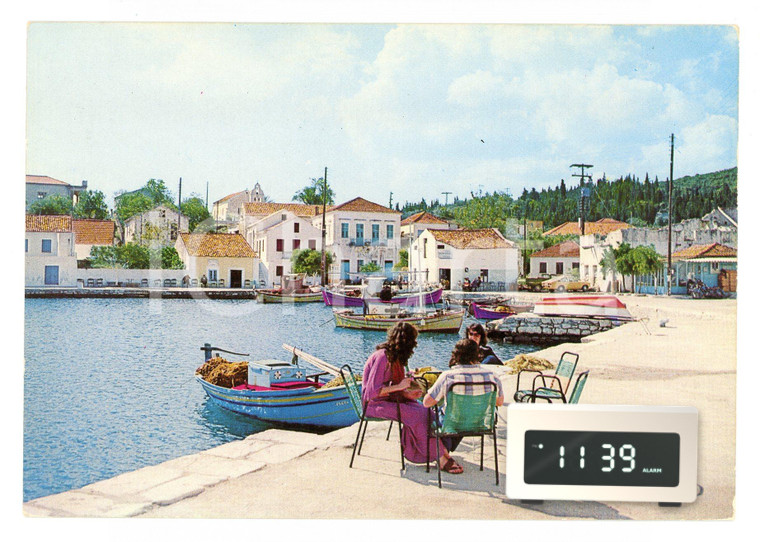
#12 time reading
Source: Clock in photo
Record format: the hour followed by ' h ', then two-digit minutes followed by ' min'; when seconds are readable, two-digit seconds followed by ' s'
11 h 39 min
